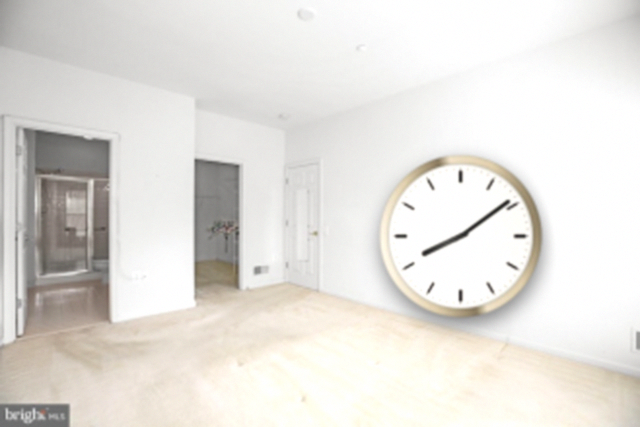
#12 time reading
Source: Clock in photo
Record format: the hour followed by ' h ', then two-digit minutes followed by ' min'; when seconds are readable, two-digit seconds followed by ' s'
8 h 09 min
